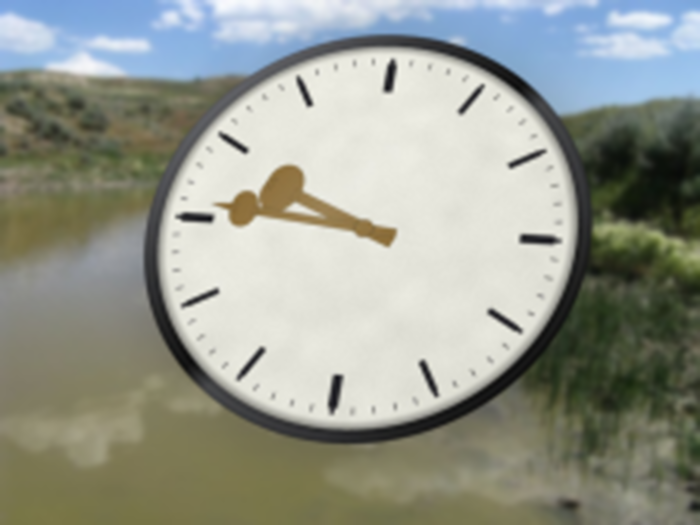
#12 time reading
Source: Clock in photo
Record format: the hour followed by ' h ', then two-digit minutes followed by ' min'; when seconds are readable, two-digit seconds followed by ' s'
9 h 46 min
